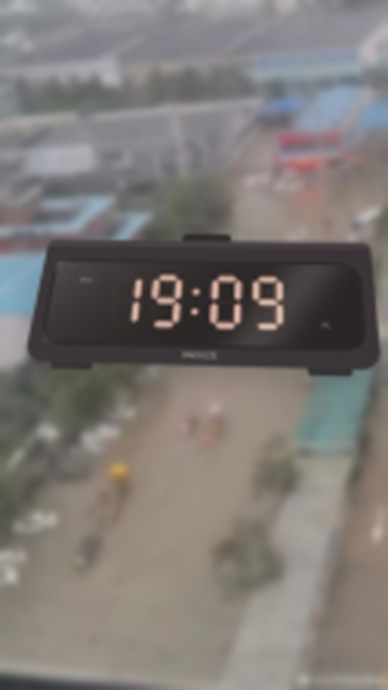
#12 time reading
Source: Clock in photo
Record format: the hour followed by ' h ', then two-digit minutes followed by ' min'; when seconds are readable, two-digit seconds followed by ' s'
19 h 09 min
